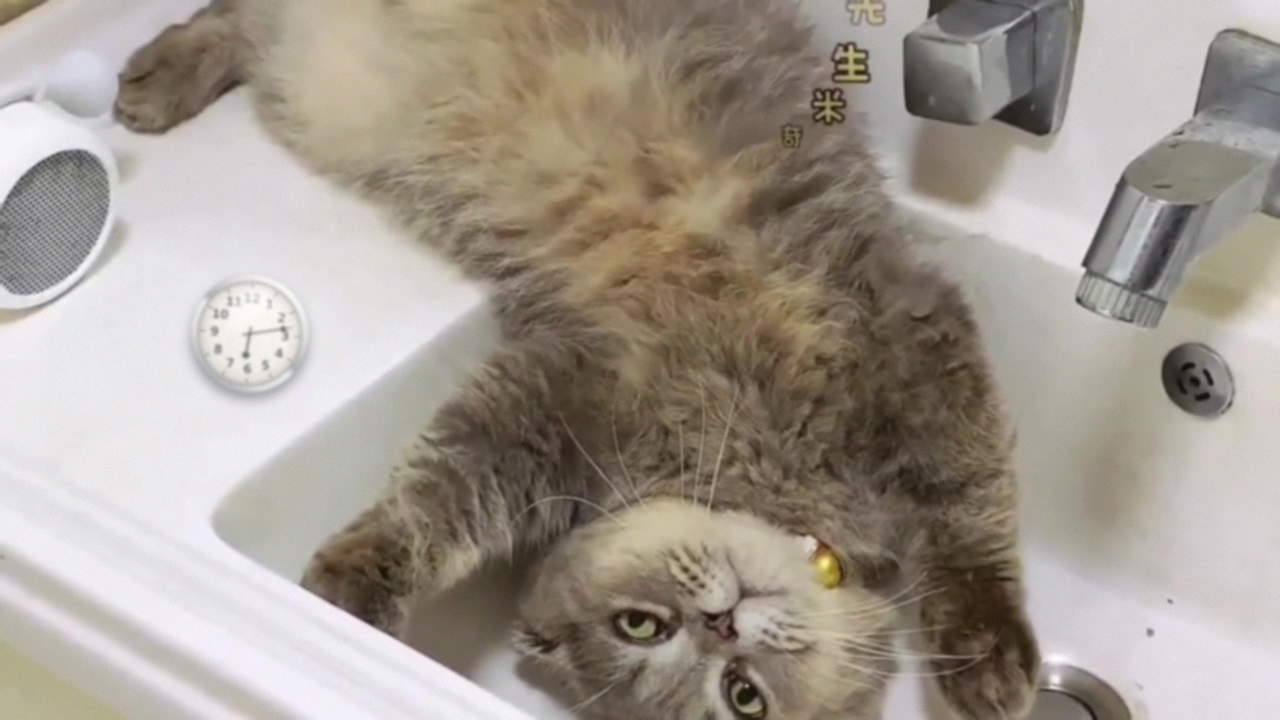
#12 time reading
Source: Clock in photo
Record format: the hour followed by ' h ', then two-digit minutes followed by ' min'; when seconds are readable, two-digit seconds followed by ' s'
6 h 13 min
